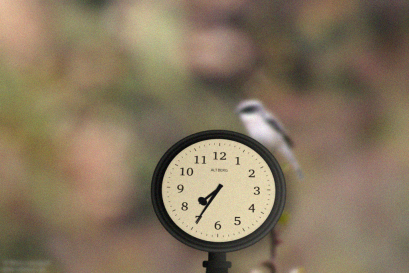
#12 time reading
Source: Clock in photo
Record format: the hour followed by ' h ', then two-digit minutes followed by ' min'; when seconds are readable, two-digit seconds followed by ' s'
7 h 35 min
